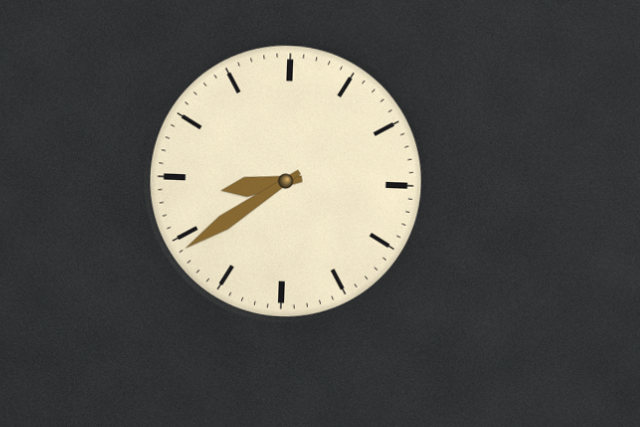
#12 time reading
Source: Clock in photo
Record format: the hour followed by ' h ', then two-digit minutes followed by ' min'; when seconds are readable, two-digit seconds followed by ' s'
8 h 39 min
